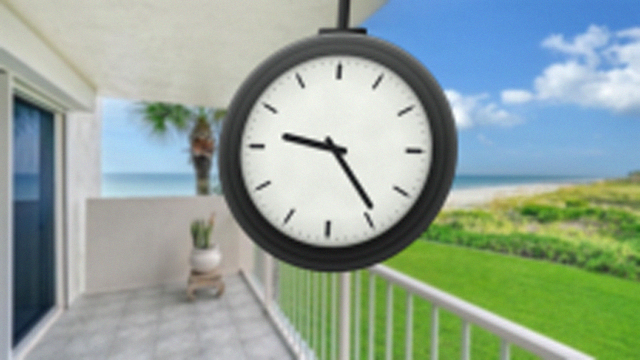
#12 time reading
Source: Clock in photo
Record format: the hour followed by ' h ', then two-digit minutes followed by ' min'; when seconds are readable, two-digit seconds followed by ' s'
9 h 24 min
